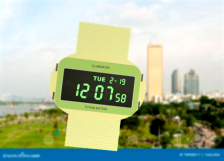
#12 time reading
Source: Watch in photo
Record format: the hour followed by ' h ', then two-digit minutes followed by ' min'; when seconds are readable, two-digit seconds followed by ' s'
12 h 07 min 58 s
